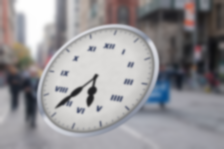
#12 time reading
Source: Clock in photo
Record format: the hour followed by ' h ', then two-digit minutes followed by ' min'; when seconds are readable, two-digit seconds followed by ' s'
5 h 36 min
